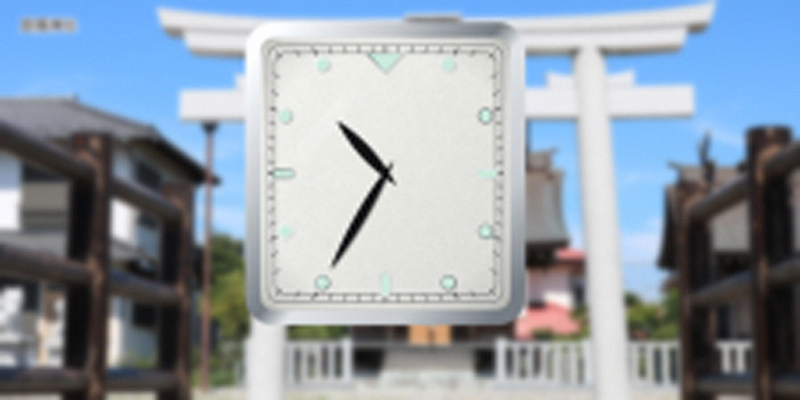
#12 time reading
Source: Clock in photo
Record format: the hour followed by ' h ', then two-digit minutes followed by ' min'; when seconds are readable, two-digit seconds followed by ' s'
10 h 35 min
